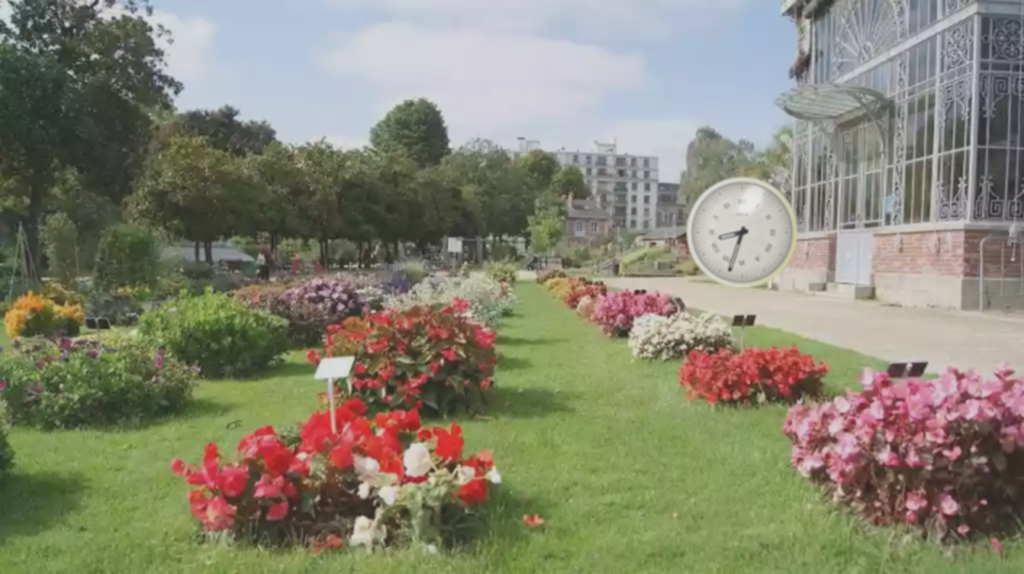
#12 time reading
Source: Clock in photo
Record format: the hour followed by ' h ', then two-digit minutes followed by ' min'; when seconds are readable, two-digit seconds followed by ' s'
8 h 33 min
